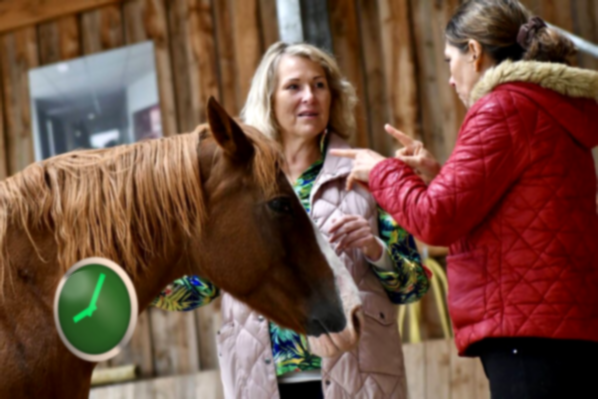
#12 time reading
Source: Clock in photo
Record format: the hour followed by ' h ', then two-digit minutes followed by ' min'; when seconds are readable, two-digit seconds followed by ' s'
8 h 04 min
